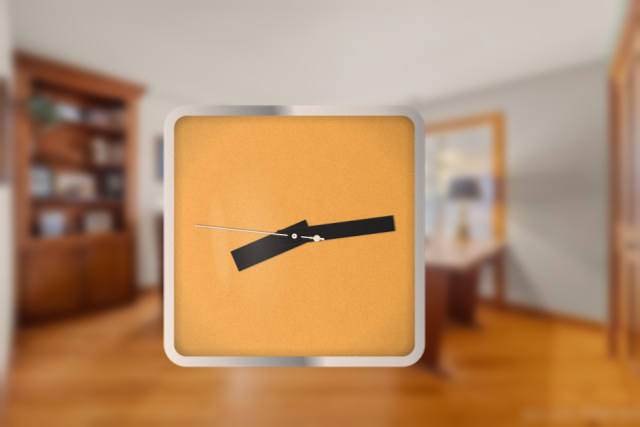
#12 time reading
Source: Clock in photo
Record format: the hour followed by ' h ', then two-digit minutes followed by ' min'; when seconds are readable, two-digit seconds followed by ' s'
8 h 13 min 46 s
